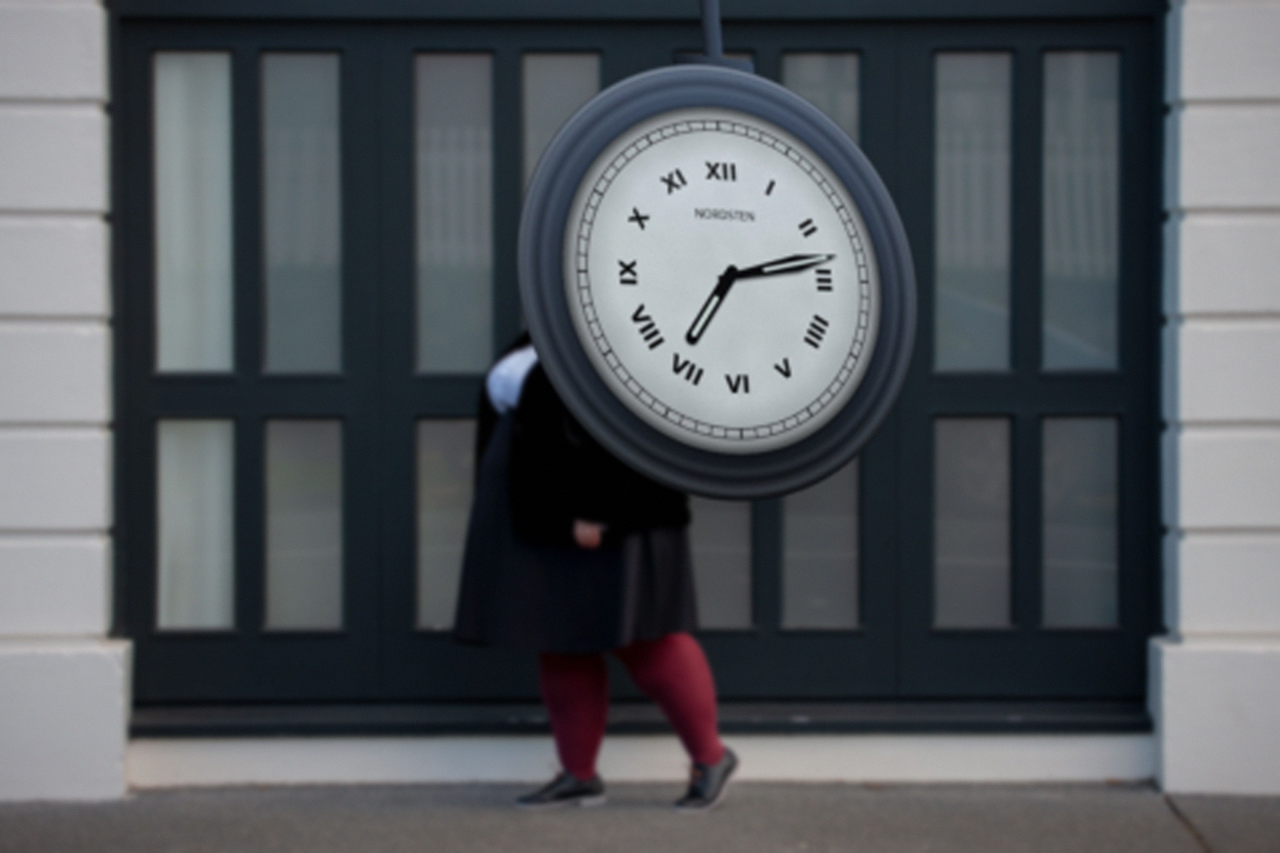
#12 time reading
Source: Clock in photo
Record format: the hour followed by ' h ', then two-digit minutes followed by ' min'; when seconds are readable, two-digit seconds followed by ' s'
7 h 13 min
